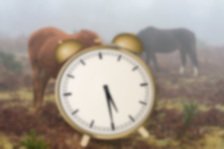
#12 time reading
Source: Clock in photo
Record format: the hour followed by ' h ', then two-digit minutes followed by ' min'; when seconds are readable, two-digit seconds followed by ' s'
5 h 30 min
